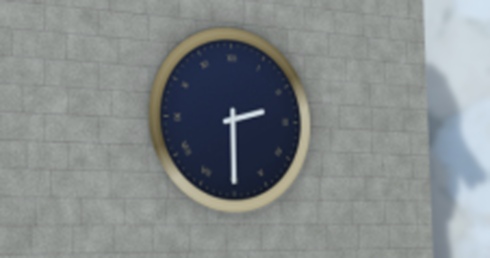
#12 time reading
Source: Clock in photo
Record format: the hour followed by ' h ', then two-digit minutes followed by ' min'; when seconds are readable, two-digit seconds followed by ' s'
2 h 30 min
